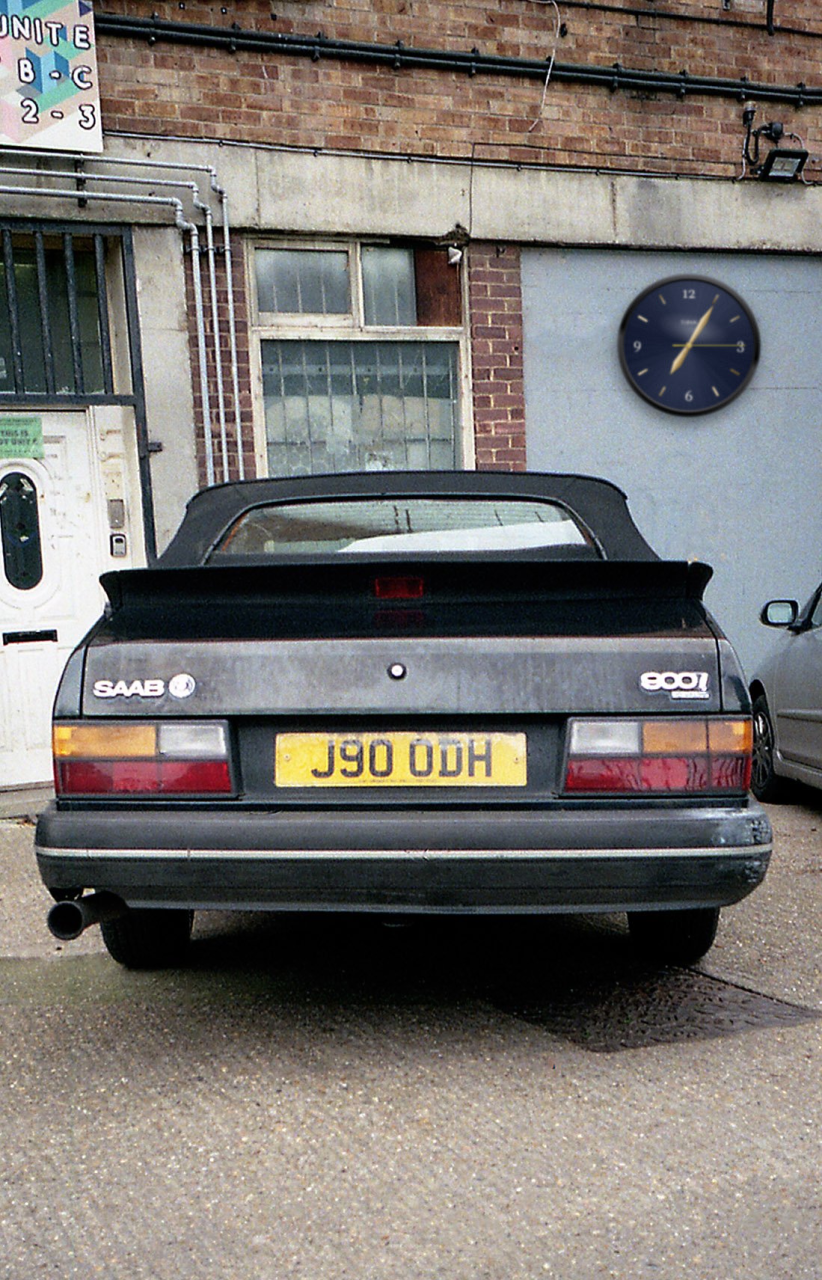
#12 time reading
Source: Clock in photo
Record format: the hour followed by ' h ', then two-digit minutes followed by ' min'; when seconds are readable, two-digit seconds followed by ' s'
7 h 05 min 15 s
